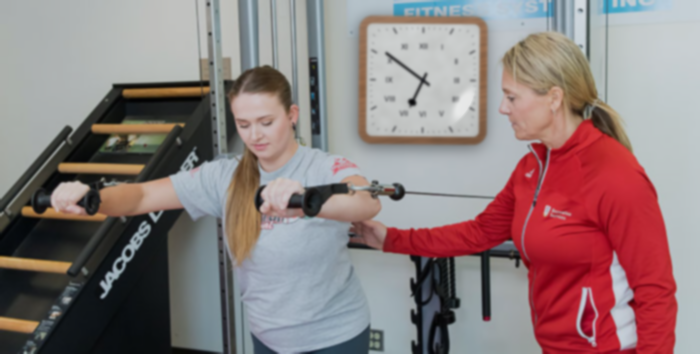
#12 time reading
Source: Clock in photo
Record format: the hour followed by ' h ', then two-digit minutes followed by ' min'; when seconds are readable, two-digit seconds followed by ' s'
6 h 51 min
